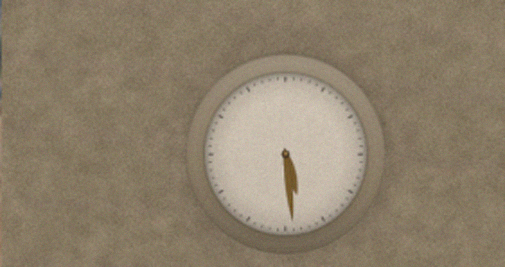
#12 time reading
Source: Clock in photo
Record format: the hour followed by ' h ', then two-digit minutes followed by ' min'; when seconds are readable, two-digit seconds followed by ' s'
5 h 29 min
